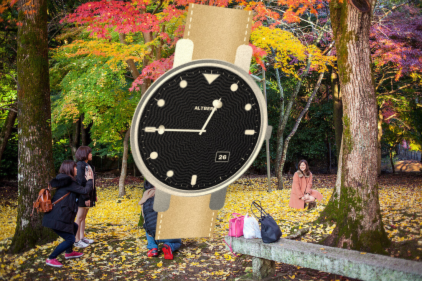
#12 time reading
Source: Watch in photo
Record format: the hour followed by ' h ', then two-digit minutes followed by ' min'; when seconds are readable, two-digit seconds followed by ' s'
12 h 45 min
